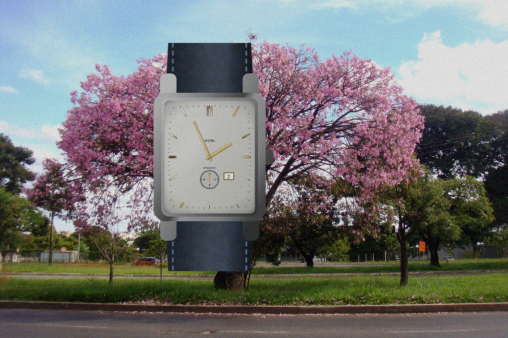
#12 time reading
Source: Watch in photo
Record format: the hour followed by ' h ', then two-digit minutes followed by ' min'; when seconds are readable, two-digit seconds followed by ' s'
1 h 56 min
